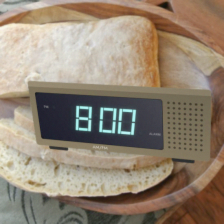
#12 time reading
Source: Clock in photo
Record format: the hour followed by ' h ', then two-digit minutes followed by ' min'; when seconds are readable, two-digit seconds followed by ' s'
8 h 00 min
